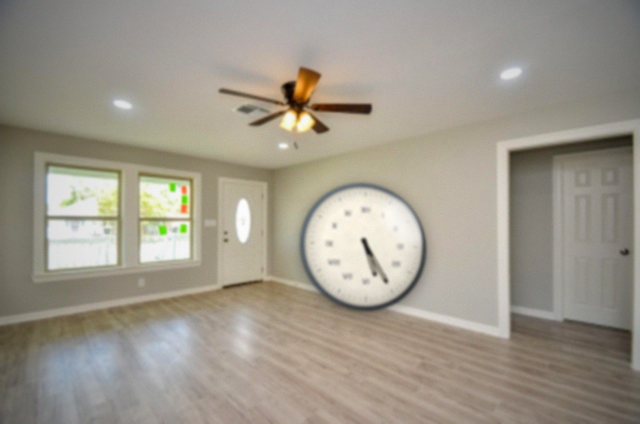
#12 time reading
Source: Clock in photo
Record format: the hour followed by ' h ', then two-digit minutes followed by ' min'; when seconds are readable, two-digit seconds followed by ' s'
5 h 25 min
